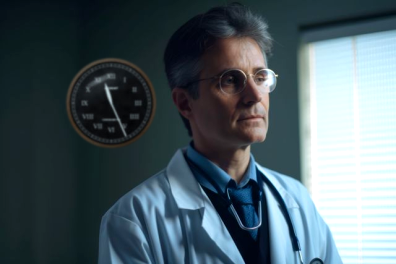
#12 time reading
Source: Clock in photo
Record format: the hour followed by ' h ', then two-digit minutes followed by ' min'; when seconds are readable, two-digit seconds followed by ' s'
11 h 26 min
